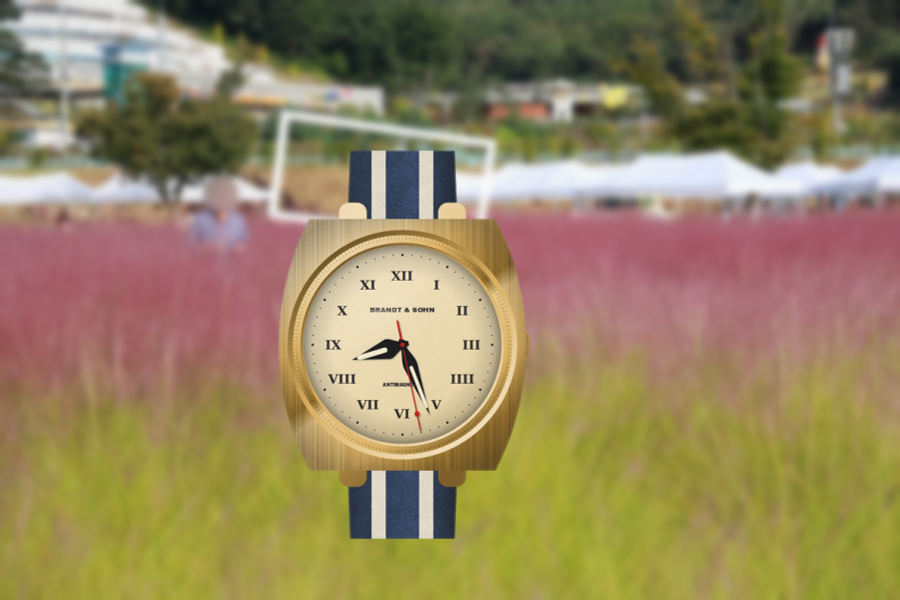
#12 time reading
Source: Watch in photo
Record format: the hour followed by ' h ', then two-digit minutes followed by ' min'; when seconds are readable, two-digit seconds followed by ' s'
8 h 26 min 28 s
